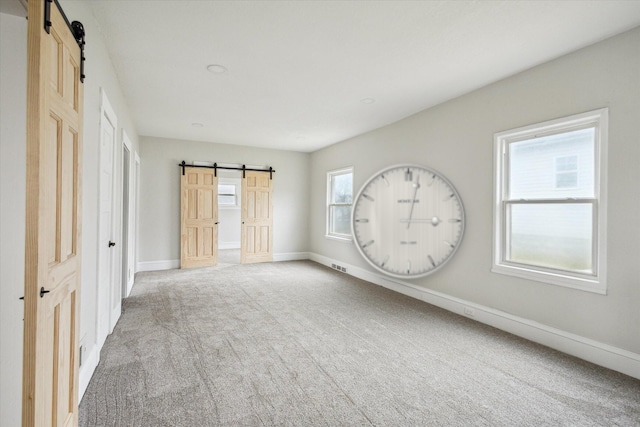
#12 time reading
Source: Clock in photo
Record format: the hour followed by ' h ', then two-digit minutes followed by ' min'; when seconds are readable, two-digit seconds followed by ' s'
3 h 02 min
